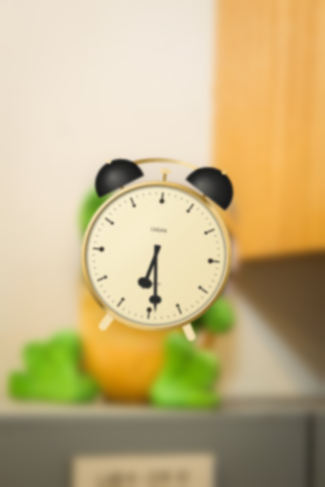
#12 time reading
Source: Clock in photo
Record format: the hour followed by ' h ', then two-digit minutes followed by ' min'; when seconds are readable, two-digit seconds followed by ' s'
6 h 29 min
